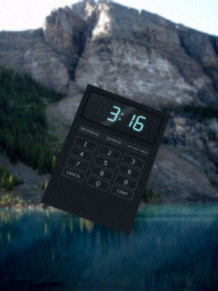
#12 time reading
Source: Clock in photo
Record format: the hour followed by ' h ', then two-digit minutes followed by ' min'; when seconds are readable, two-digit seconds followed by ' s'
3 h 16 min
